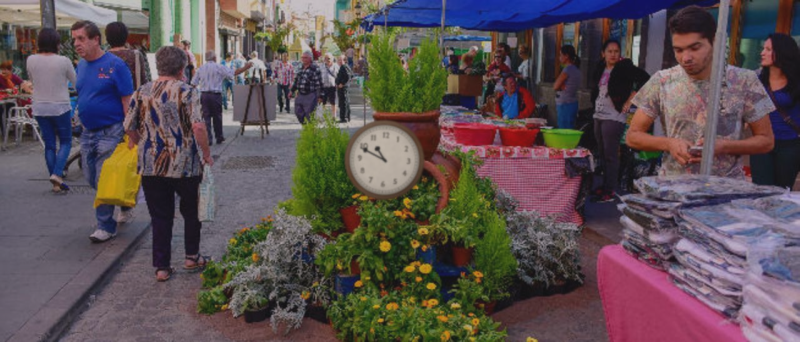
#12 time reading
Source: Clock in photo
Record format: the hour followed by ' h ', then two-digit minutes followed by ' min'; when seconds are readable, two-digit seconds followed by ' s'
10 h 49 min
